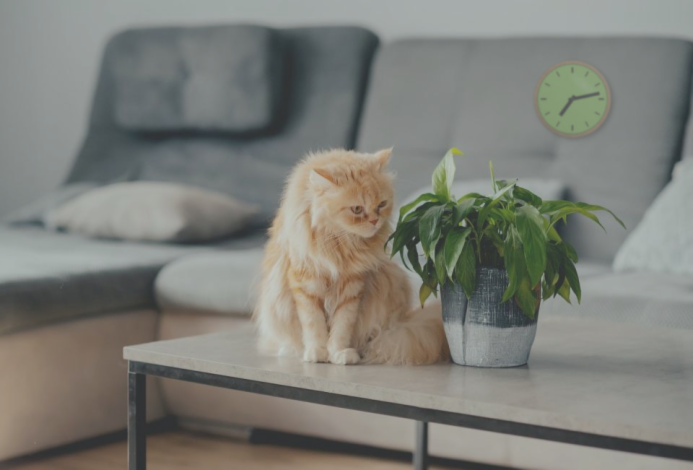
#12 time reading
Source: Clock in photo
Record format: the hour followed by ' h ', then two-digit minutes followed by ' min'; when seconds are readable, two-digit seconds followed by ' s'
7 h 13 min
